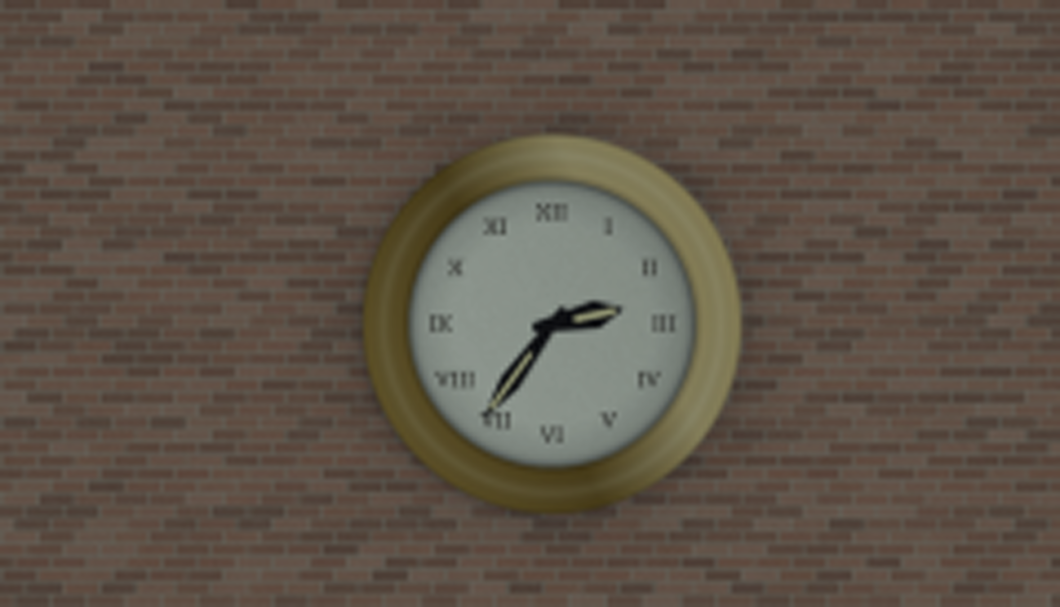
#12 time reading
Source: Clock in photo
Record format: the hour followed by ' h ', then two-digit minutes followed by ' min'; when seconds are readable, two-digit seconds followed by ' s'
2 h 36 min
